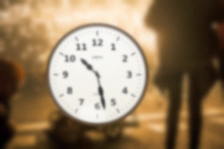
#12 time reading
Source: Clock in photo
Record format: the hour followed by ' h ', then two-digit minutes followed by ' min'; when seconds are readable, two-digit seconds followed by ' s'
10 h 28 min
